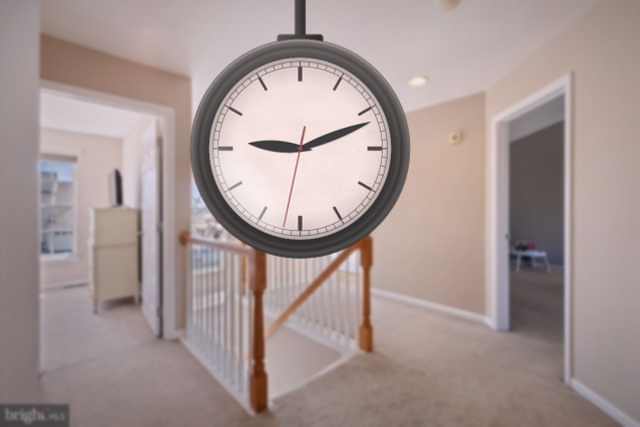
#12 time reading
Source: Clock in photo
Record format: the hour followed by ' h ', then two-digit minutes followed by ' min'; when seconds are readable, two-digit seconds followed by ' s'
9 h 11 min 32 s
